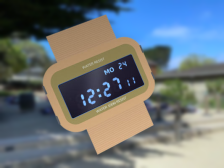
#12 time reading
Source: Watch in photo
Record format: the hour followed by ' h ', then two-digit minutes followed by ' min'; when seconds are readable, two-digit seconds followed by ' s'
12 h 27 min 11 s
